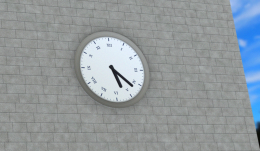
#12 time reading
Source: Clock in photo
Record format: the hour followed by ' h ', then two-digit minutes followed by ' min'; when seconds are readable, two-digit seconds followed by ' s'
5 h 22 min
